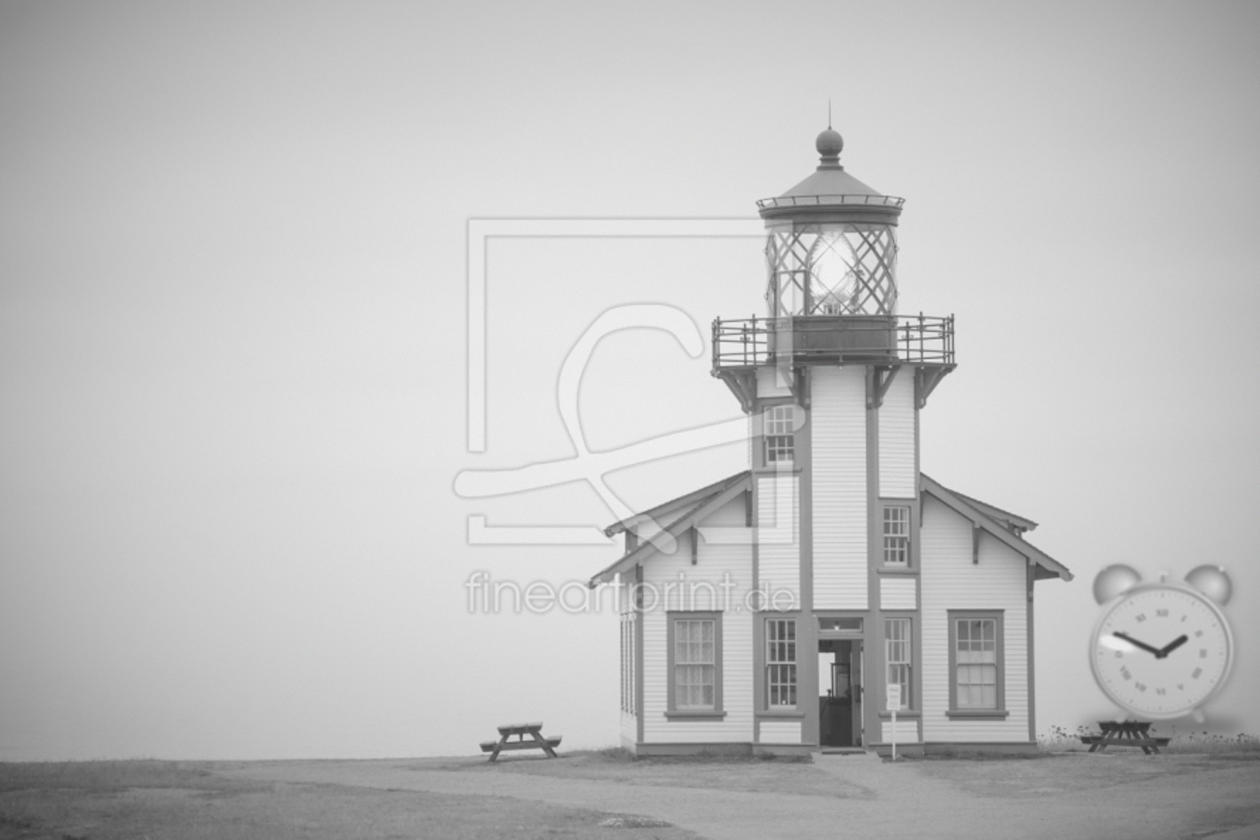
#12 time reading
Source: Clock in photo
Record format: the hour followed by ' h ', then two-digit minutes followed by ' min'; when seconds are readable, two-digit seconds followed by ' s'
1 h 49 min
